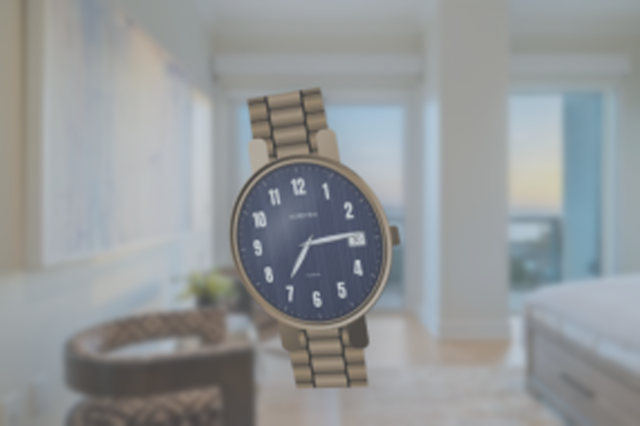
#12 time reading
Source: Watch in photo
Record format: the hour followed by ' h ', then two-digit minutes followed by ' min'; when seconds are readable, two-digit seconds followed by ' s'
7 h 14 min
